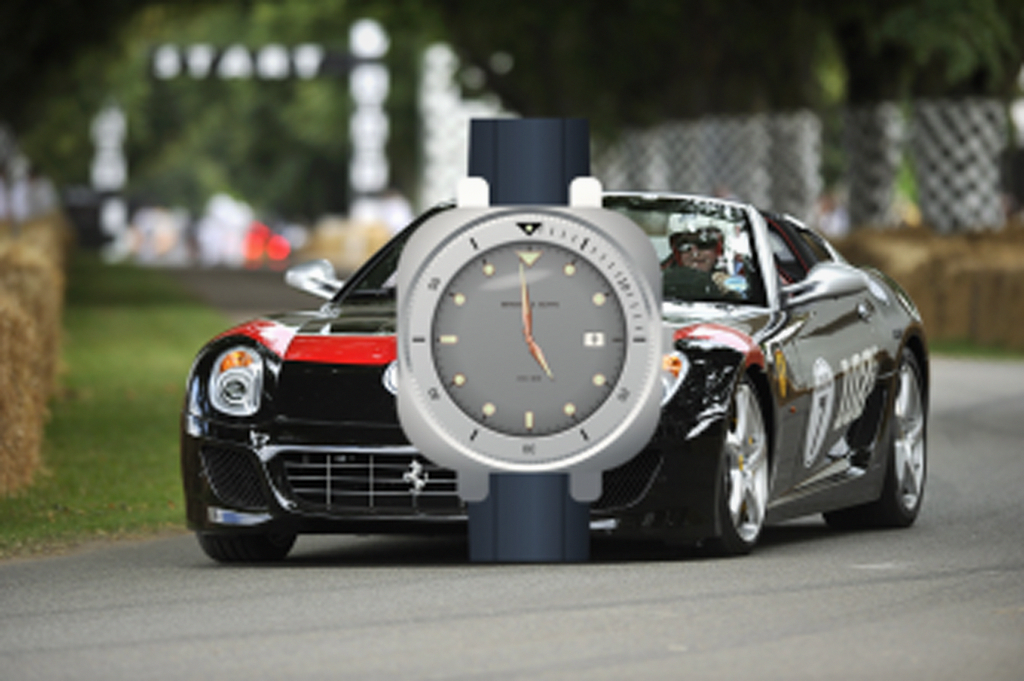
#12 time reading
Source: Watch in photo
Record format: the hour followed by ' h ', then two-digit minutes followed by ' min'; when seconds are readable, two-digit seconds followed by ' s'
4 h 59 min
